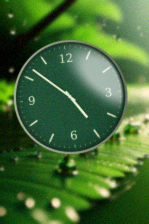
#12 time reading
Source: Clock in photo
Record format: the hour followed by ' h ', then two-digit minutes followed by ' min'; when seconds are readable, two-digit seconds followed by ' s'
4 h 52 min
